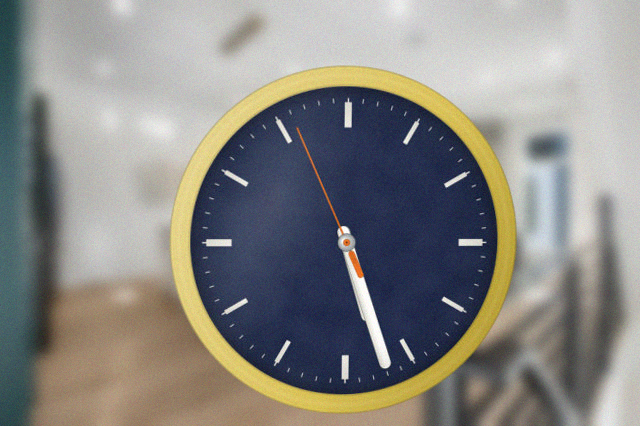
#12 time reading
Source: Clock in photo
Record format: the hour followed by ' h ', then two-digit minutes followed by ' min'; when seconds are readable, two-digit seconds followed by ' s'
5 h 26 min 56 s
